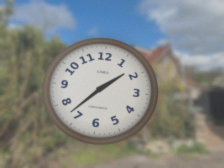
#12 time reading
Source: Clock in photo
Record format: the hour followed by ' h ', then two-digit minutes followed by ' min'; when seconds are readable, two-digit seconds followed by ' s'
1 h 37 min
